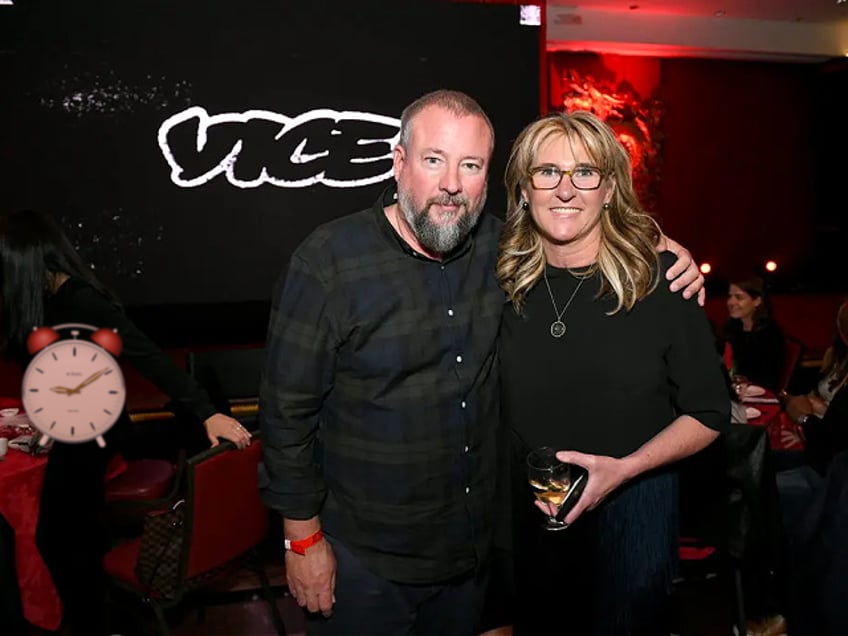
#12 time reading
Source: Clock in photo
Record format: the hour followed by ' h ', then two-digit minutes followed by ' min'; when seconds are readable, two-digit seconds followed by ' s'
9 h 09 min
